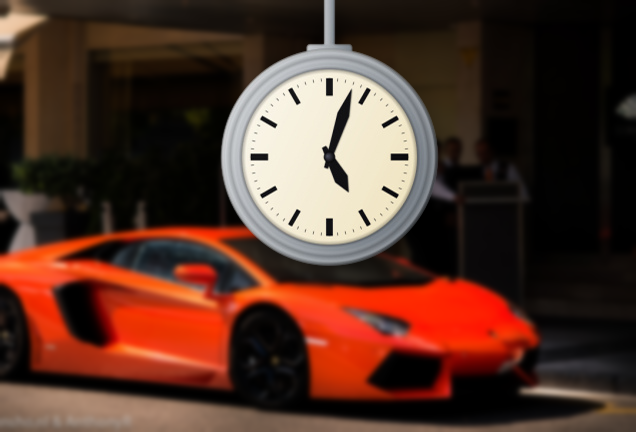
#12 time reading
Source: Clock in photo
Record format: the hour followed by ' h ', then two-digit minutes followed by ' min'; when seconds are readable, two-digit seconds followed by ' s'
5 h 03 min
